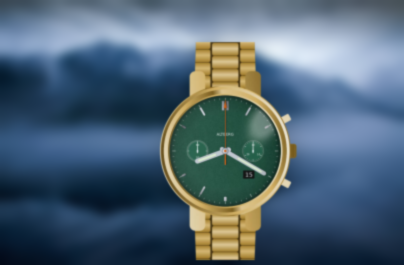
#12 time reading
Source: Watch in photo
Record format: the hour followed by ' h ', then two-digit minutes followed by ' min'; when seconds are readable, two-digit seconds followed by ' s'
8 h 20 min
